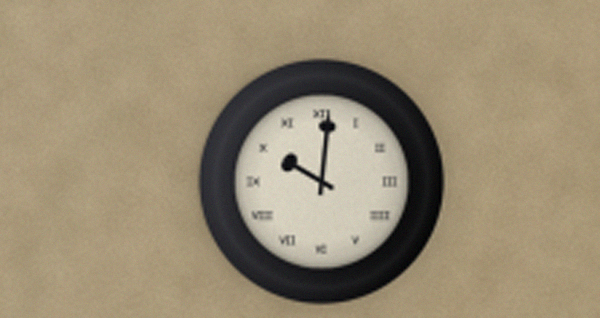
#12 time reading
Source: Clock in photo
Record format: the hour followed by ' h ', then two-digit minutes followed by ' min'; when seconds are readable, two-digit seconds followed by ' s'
10 h 01 min
